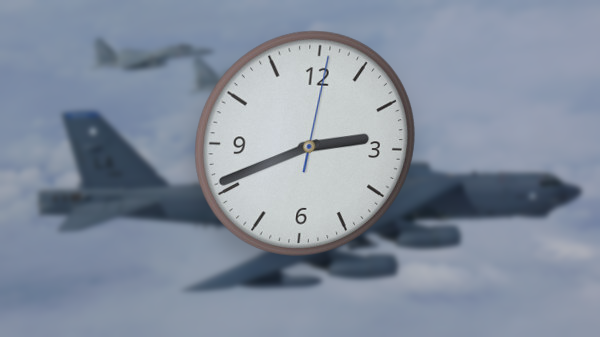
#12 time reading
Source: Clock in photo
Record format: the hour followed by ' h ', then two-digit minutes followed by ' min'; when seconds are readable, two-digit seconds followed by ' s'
2 h 41 min 01 s
